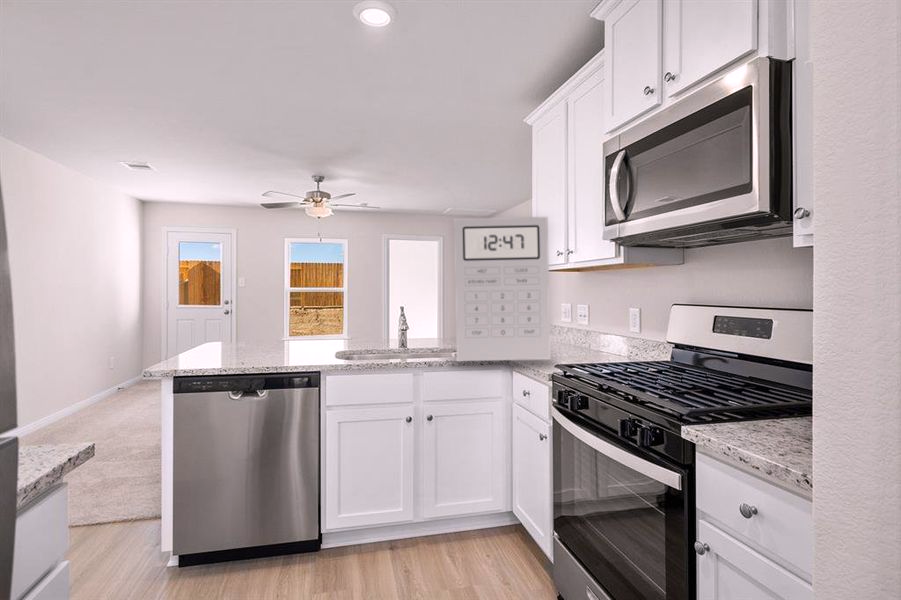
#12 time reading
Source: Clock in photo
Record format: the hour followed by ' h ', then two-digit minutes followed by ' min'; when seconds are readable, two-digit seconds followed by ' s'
12 h 47 min
